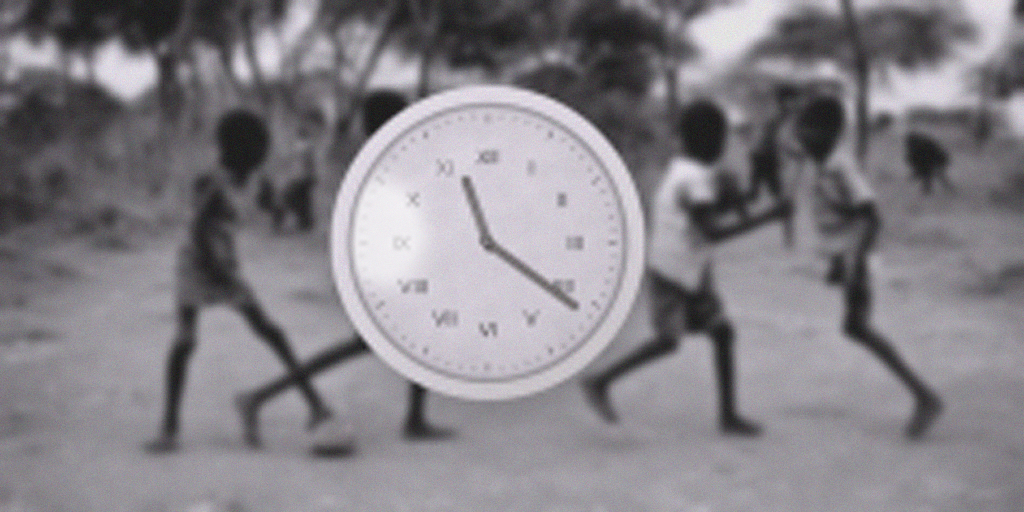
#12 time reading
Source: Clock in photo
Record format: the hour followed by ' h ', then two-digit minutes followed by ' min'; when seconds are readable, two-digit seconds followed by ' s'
11 h 21 min
